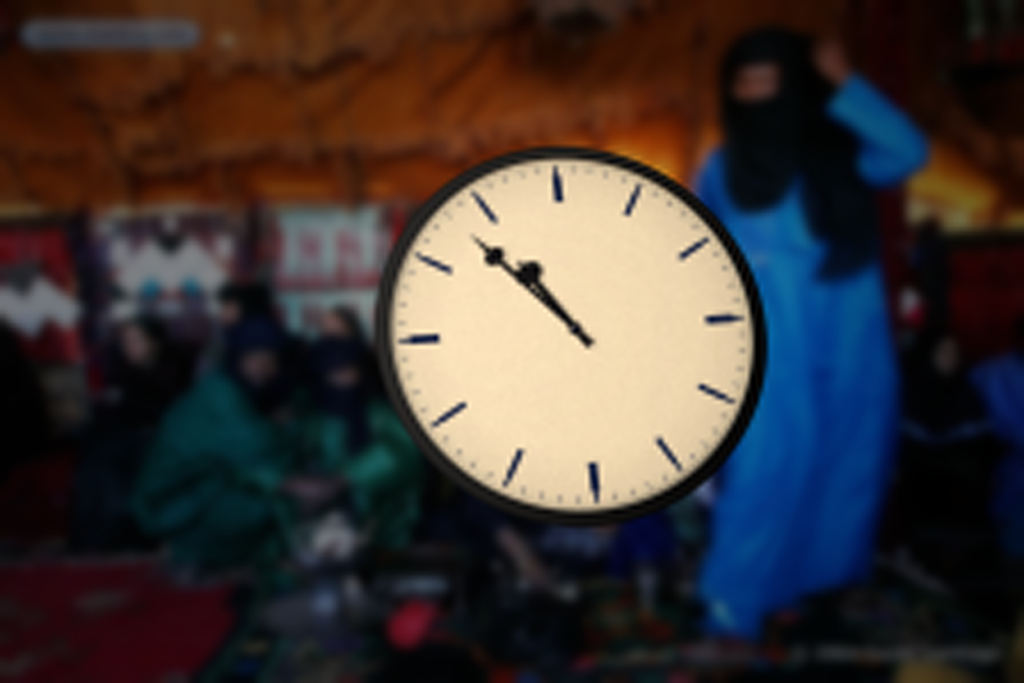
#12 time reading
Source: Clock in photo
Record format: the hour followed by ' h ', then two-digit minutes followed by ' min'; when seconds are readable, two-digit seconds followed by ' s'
10 h 53 min
